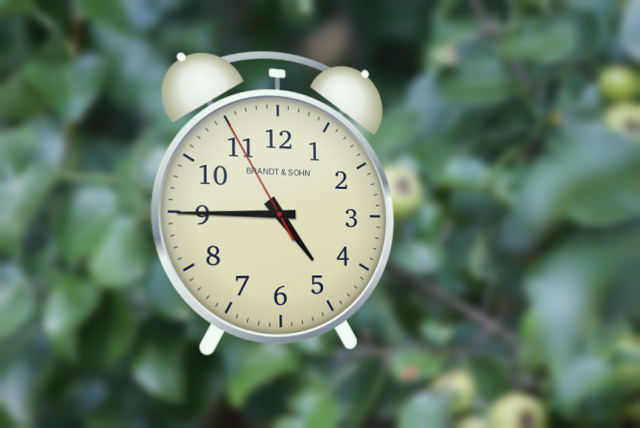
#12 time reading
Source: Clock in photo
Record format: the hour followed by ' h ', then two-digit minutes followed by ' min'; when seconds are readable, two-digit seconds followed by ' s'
4 h 44 min 55 s
